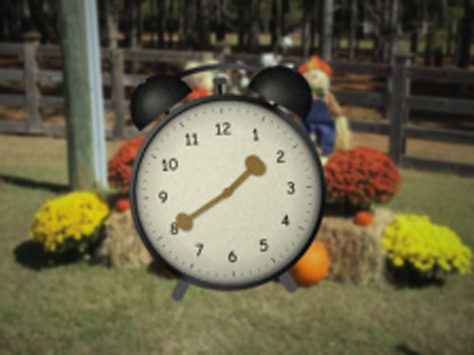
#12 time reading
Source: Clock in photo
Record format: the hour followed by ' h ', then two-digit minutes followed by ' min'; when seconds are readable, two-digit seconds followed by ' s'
1 h 40 min
